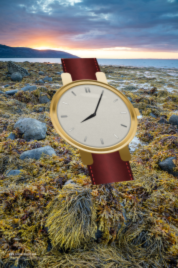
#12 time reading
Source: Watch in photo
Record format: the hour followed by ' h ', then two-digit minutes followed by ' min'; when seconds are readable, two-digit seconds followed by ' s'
8 h 05 min
